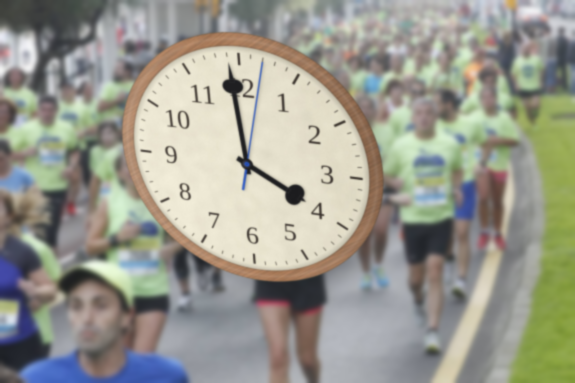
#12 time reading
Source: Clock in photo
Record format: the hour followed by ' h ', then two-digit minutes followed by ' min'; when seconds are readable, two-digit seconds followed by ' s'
3 h 59 min 02 s
